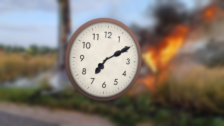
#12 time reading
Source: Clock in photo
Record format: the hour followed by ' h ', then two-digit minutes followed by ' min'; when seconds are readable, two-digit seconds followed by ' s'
7 h 10 min
